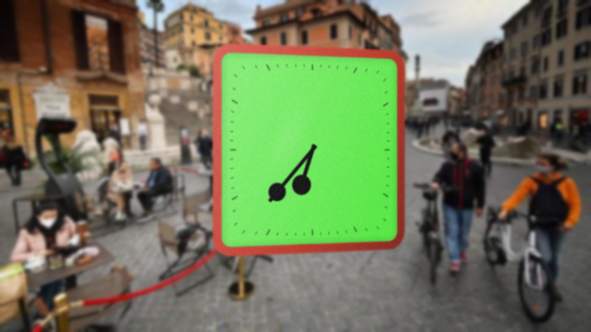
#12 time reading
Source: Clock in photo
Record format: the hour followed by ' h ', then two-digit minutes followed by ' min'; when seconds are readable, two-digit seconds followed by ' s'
6 h 37 min
